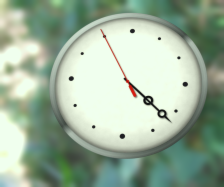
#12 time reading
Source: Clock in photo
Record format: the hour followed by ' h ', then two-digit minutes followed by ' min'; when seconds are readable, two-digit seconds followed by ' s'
4 h 21 min 55 s
